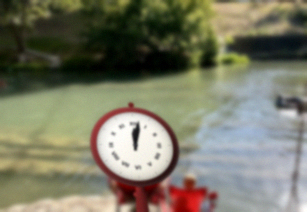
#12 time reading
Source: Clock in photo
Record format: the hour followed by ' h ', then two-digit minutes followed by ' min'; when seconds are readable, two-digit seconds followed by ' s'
12 h 02 min
